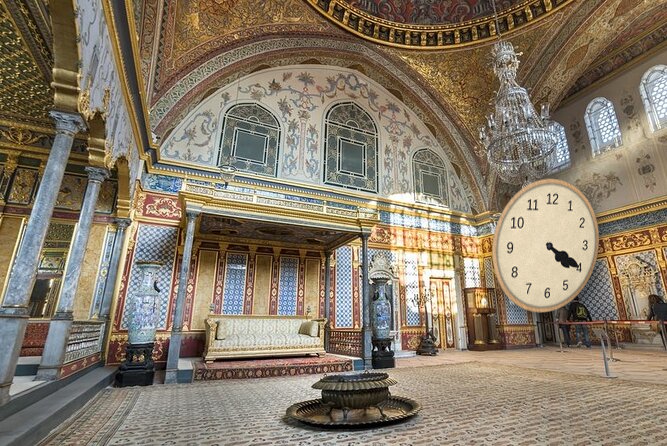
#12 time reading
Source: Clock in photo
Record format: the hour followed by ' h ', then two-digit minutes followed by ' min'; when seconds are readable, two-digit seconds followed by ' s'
4 h 20 min
